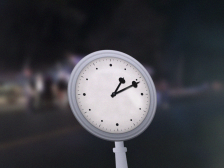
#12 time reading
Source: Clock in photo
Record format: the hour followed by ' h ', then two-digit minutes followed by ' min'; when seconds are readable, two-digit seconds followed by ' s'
1 h 11 min
